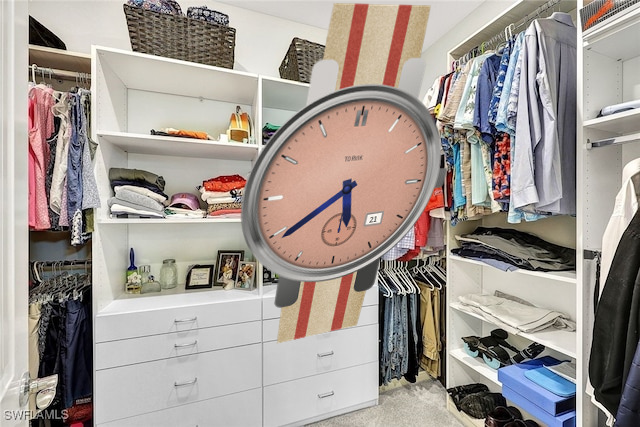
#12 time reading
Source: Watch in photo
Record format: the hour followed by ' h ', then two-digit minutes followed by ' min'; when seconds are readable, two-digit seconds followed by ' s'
5 h 39 min
